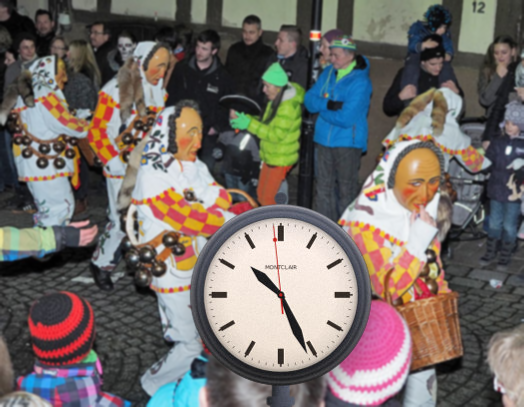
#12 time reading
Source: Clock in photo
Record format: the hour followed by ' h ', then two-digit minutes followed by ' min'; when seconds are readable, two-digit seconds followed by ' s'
10 h 25 min 59 s
